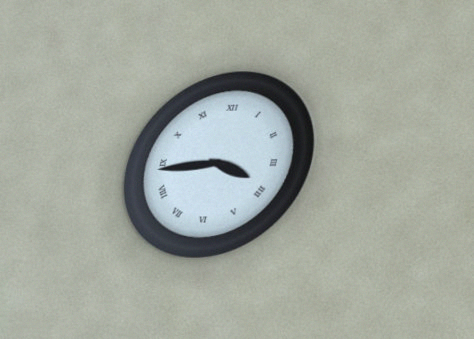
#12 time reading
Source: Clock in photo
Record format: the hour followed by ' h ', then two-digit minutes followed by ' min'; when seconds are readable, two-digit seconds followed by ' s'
3 h 44 min
